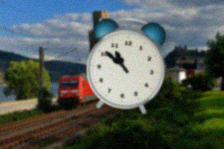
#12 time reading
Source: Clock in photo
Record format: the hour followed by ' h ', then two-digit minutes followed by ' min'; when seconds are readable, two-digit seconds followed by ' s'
10 h 51 min
